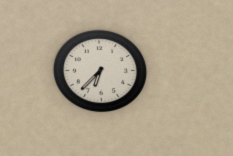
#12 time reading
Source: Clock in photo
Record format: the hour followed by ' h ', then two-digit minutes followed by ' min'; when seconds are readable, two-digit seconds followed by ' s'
6 h 37 min
